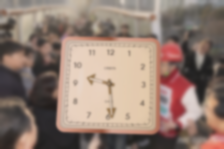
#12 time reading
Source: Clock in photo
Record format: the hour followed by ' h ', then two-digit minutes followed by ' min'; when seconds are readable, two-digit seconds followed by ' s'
9 h 29 min
